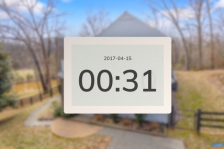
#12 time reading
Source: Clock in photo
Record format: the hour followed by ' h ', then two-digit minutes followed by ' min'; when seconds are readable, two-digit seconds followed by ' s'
0 h 31 min
